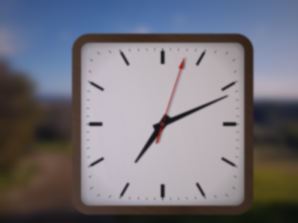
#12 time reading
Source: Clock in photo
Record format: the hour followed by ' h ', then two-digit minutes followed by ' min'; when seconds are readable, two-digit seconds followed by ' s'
7 h 11 min 03 s
